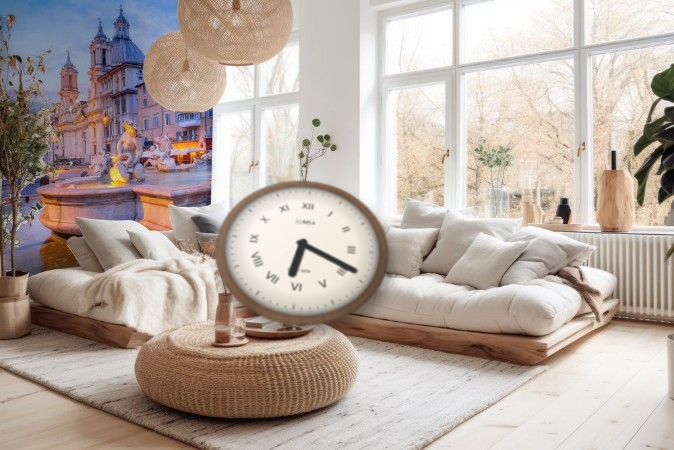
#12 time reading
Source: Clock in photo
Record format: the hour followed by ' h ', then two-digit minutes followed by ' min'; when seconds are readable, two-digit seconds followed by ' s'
6 h 19 min
